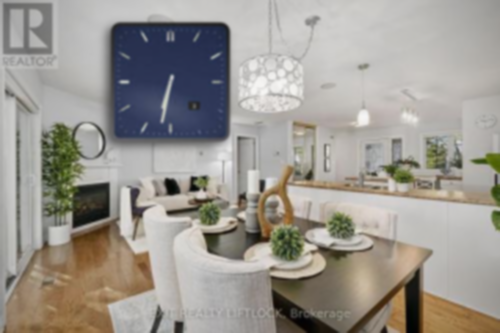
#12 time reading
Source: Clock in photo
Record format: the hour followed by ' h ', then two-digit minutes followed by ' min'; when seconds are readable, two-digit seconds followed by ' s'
6 h 32 min
